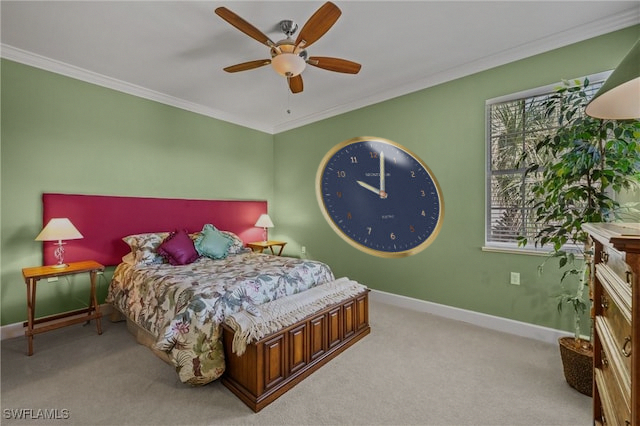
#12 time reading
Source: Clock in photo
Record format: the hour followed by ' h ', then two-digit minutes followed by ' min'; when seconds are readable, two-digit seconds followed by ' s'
10 h 02 min
